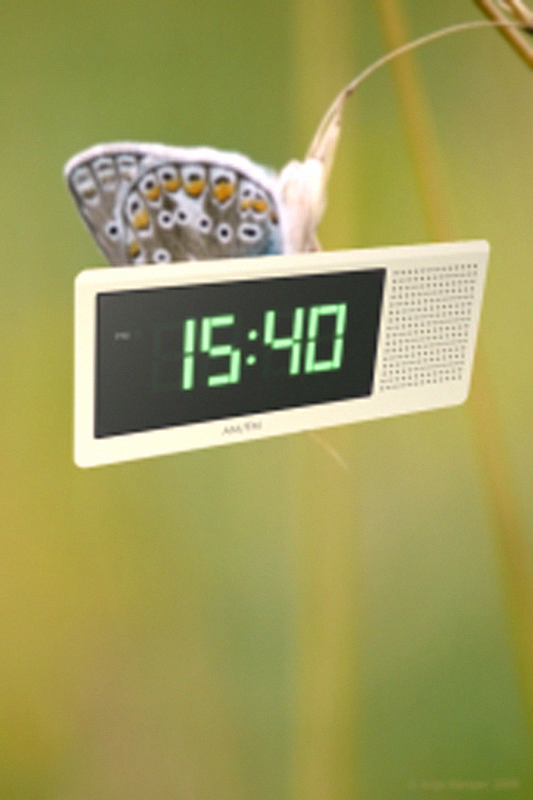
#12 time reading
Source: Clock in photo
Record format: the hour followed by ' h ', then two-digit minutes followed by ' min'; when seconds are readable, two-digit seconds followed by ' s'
15 h 40 min
